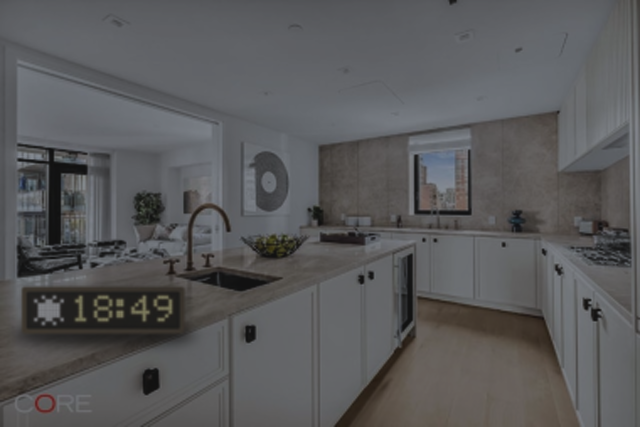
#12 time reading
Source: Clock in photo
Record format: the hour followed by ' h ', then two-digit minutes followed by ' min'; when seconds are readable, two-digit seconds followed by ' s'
18 h 49 min
